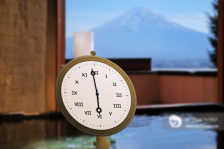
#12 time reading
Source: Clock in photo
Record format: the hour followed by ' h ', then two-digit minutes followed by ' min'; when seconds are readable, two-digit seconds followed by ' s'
5 h 59 min
